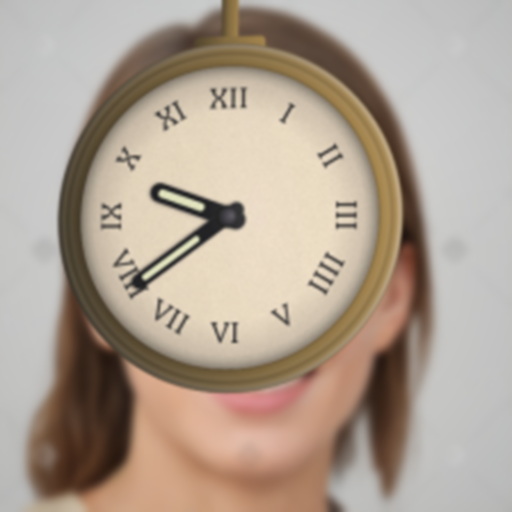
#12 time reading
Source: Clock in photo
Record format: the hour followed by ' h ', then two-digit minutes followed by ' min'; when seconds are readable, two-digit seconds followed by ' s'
9 h 39 min
